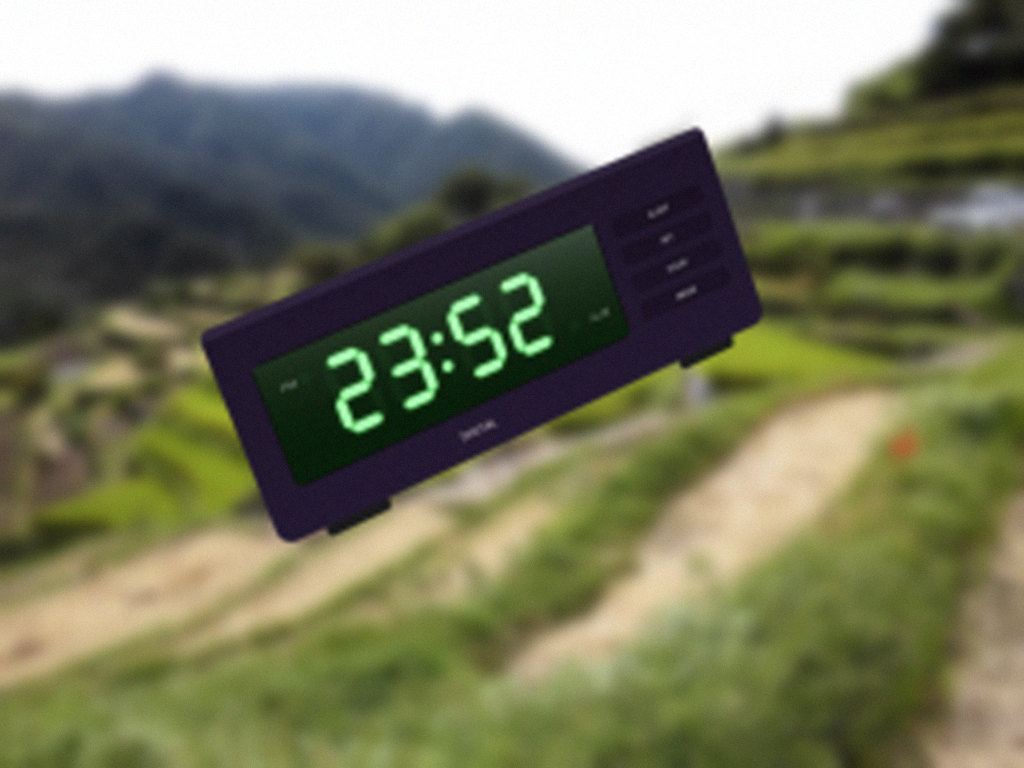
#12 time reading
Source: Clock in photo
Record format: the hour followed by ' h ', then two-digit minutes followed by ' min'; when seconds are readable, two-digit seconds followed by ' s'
23 h 52 min
